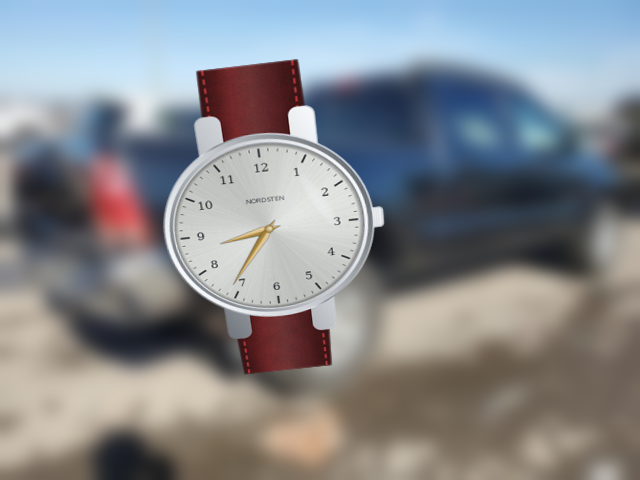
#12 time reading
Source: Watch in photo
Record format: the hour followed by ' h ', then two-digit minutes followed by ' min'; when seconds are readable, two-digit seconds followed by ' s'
8 h 36 min
